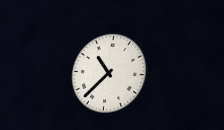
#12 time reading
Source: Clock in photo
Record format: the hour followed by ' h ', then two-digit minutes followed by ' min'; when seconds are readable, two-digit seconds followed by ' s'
10 h 37 min
